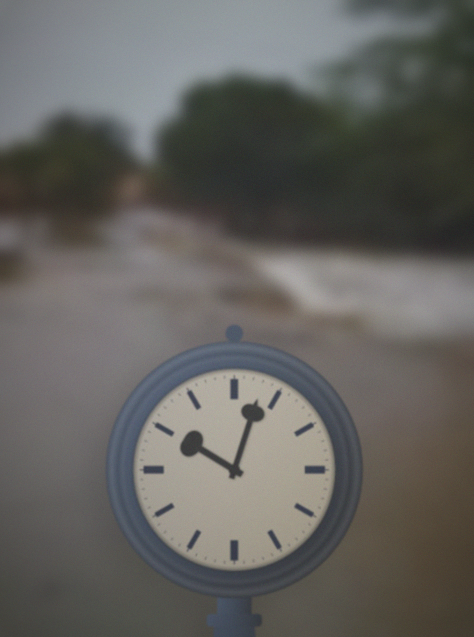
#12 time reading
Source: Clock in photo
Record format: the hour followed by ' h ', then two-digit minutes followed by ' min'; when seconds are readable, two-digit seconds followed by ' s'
10 h 03 min
